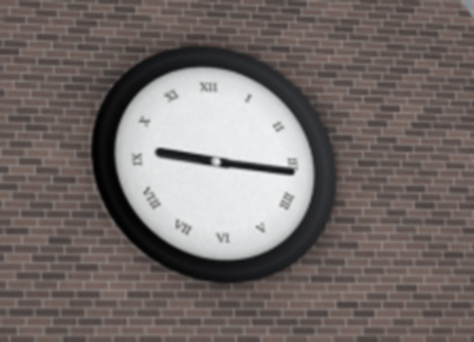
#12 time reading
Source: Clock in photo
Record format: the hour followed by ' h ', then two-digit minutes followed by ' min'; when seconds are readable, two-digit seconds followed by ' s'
9 h 16 min
